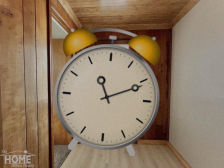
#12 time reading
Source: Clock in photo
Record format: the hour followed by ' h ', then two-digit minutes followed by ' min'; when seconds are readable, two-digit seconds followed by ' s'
11 h 11 min
